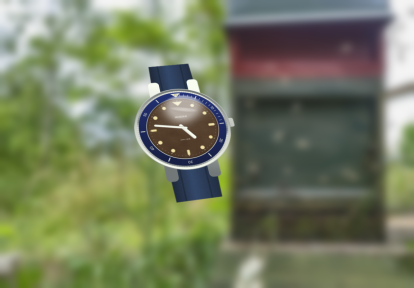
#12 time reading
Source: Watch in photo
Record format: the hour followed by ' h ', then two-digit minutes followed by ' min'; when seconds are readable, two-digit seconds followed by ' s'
4 h 47 min
